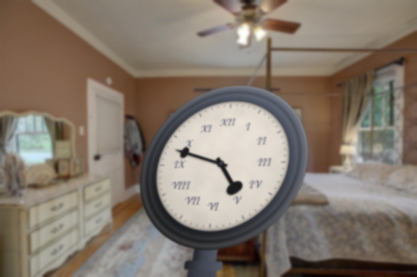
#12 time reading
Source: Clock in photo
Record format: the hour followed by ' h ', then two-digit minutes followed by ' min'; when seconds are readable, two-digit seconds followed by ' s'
4 h 48 min
